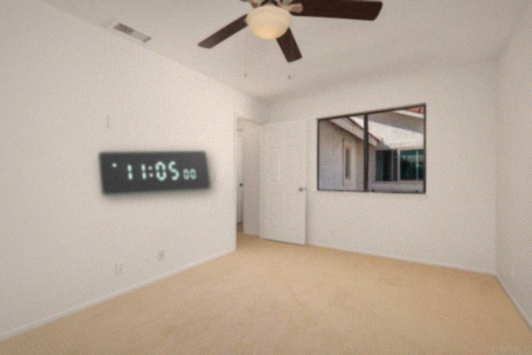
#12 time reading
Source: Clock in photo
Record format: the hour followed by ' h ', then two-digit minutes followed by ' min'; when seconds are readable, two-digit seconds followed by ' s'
11 h 05 min
